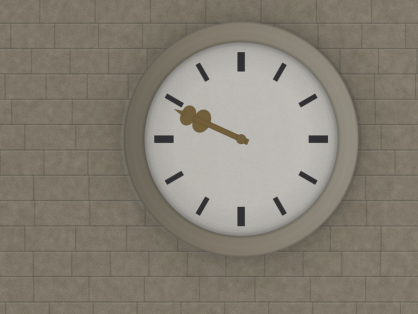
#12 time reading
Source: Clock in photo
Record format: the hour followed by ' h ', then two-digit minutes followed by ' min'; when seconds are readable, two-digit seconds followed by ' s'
9 h 49 min
